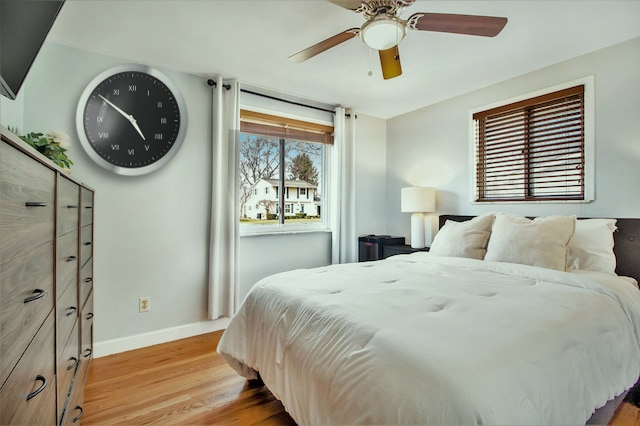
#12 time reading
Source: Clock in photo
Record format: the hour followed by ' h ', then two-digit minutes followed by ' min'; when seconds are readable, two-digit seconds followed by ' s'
4 h 51 min
